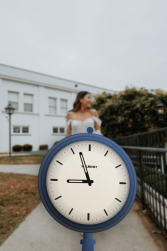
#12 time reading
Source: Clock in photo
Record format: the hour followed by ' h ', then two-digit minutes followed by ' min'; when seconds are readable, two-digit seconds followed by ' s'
8 h 57 min
